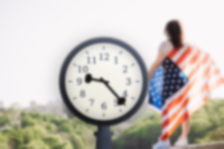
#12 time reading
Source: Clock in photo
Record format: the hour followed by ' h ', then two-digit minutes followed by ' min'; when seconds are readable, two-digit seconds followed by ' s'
9 h 23 min
